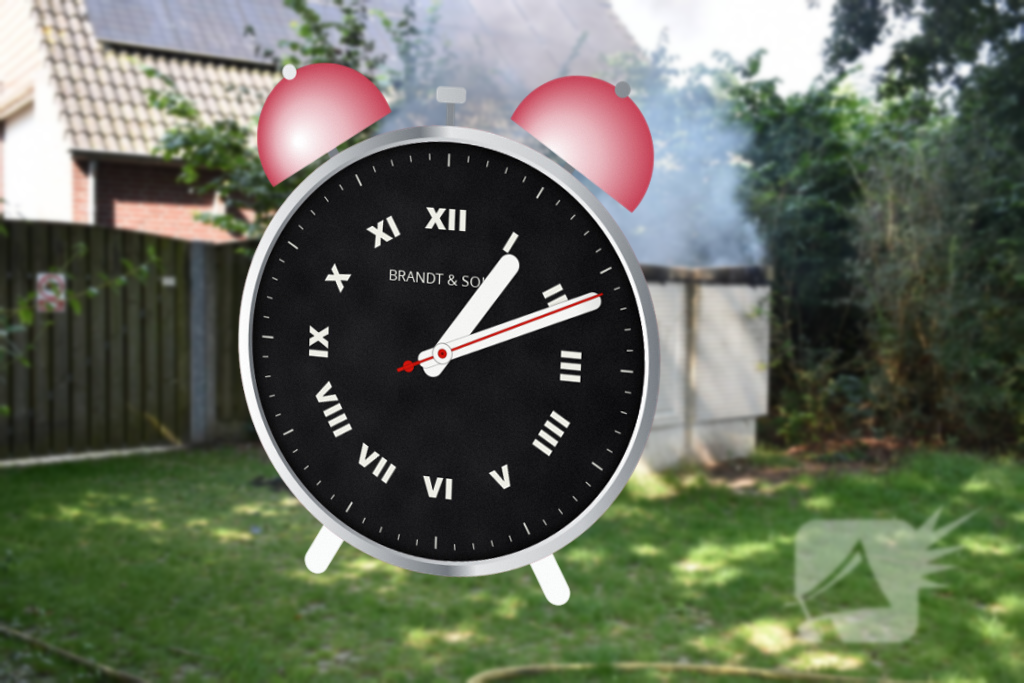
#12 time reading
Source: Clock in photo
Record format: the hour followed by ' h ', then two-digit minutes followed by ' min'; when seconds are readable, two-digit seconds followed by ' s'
1 h 11 min 11 s
